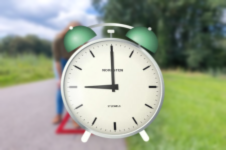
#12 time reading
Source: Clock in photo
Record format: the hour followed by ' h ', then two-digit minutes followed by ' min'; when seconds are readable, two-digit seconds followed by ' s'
9 h 00 min
